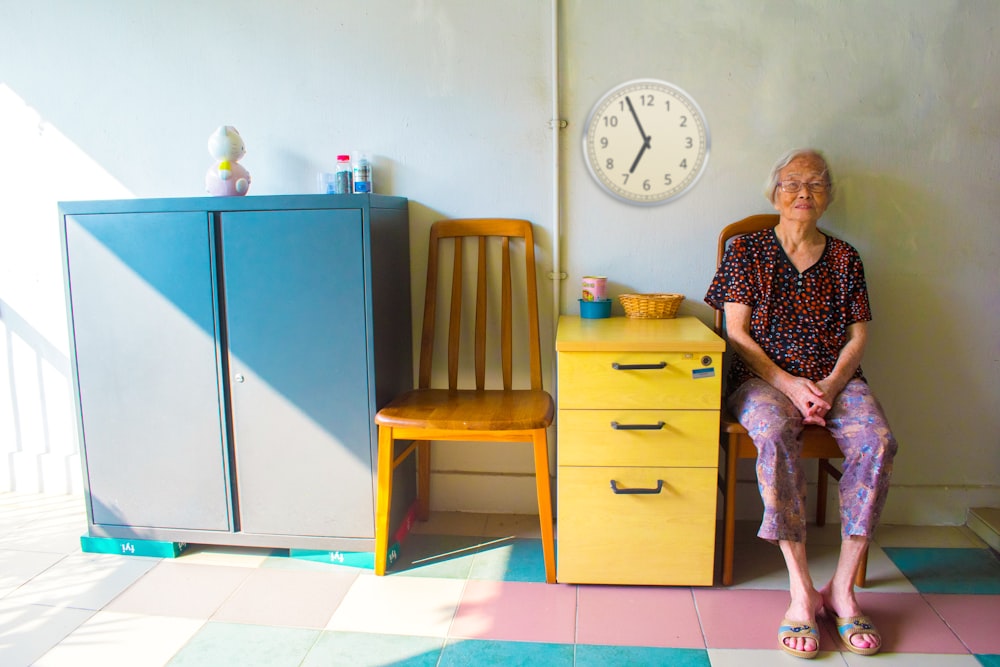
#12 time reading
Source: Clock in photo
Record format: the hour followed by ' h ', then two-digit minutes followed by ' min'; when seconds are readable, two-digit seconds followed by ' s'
6 h 56 min
